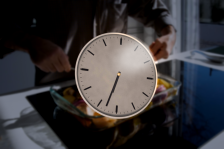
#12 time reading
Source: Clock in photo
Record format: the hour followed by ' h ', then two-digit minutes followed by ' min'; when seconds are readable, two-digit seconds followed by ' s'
6 h 33 min
